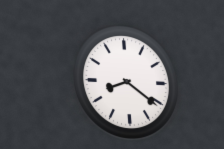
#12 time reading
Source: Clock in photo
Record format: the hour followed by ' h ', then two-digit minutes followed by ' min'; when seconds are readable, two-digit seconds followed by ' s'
8 h 21 min
